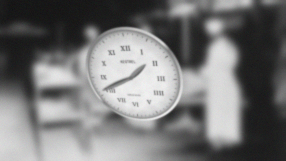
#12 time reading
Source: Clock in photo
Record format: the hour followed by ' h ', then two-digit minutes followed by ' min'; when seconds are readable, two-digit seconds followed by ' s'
1 h 41 min
